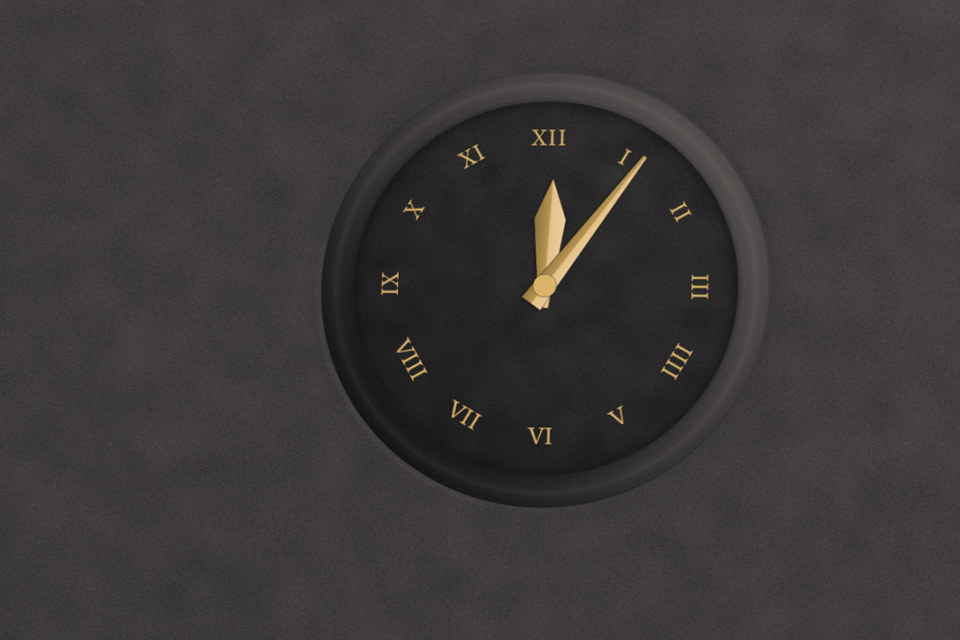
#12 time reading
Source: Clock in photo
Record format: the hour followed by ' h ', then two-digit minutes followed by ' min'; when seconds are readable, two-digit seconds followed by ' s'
12 h 06 min
